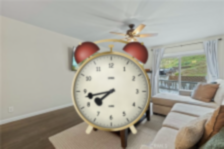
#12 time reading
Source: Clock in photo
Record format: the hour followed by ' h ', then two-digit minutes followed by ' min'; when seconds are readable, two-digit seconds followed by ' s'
7 h 43 min
